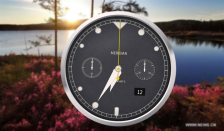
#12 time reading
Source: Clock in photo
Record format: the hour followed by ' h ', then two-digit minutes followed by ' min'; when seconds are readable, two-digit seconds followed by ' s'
6 h 35 min
